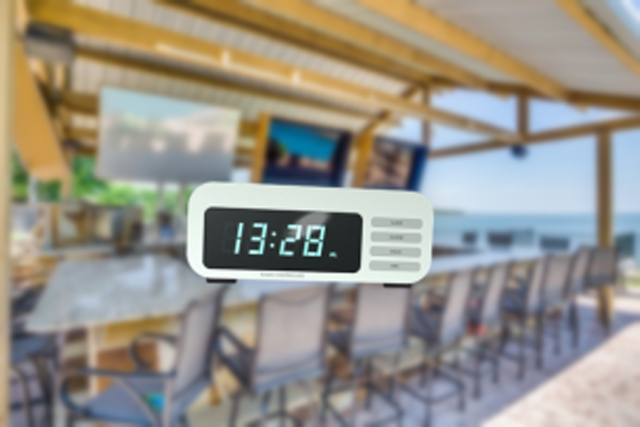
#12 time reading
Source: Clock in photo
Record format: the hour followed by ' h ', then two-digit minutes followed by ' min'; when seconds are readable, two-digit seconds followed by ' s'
13 h 28 min
